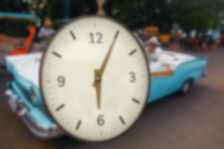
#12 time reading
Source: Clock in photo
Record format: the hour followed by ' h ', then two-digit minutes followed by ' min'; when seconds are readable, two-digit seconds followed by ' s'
6 h 05 min
